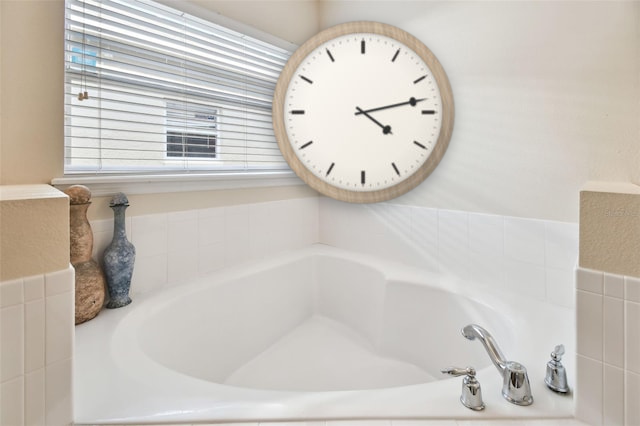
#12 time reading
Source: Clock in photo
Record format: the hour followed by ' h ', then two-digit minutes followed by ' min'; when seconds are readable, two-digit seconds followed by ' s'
4 h 13 min
